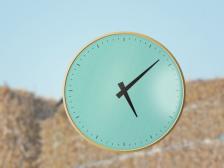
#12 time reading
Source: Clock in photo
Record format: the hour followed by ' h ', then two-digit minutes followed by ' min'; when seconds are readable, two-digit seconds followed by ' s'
5 h 08 min
